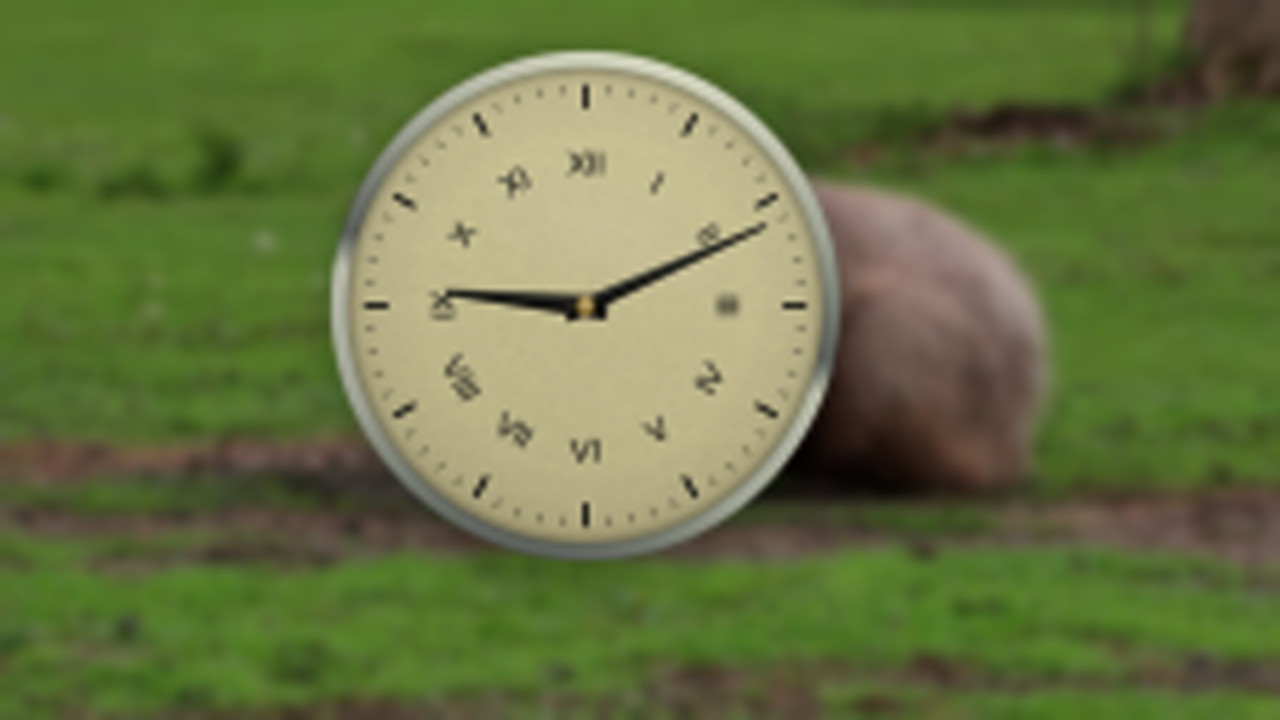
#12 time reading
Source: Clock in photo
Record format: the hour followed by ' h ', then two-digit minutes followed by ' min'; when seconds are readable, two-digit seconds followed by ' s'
9 h 11 min
